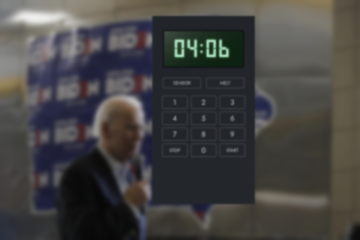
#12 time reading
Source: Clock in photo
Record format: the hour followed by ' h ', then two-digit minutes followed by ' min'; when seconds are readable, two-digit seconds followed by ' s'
4 h 06 min
